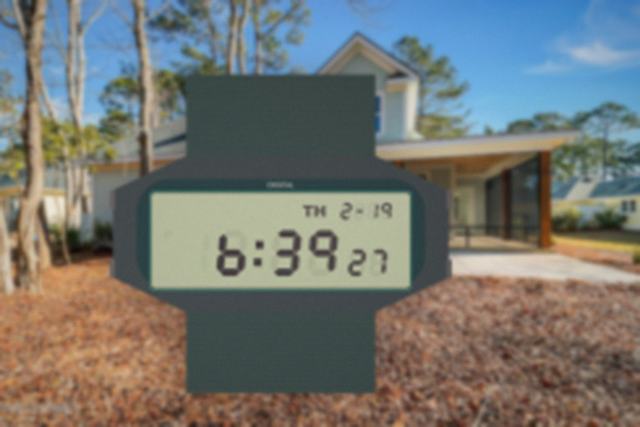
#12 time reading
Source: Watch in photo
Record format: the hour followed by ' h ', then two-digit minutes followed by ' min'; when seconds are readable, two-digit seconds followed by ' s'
6 h 39 min 27 s
